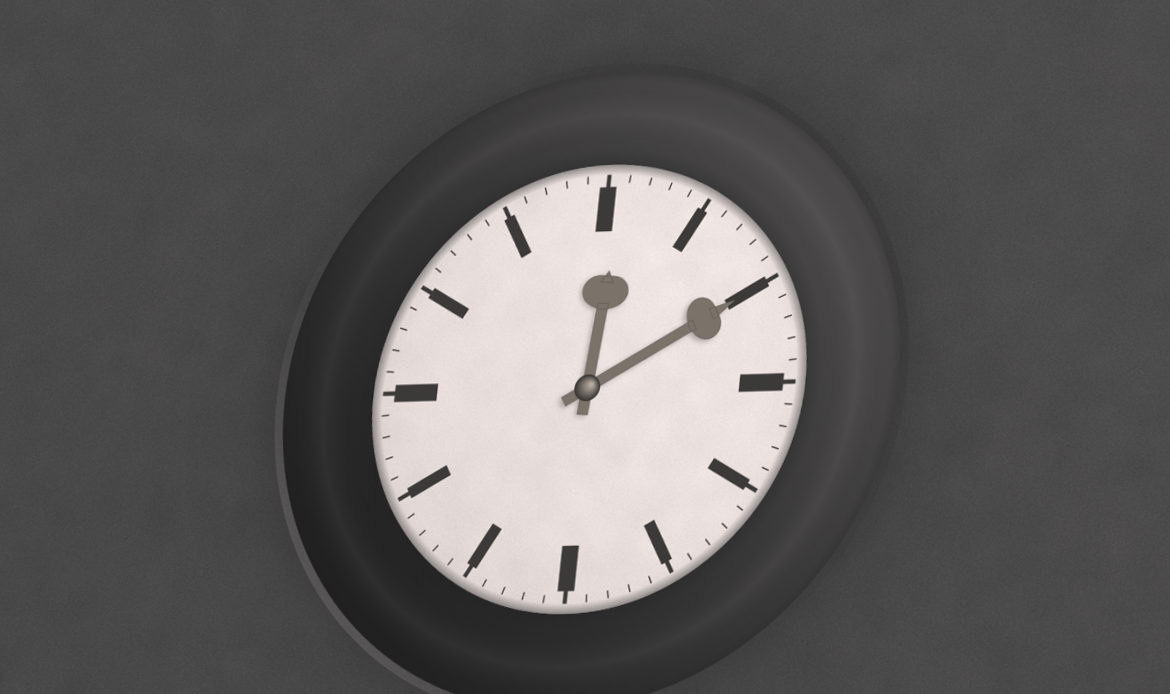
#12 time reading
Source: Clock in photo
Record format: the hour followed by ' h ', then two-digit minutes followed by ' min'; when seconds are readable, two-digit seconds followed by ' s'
12 h 10 min
